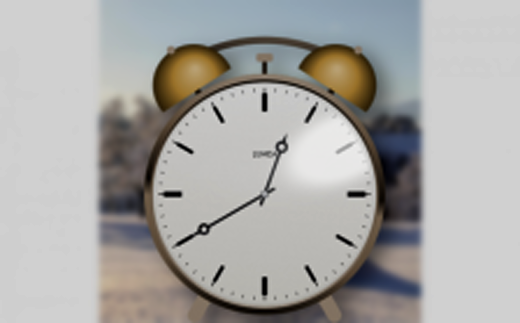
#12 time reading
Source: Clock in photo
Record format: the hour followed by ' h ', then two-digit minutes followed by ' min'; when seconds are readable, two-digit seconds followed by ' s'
12 h 40 min
